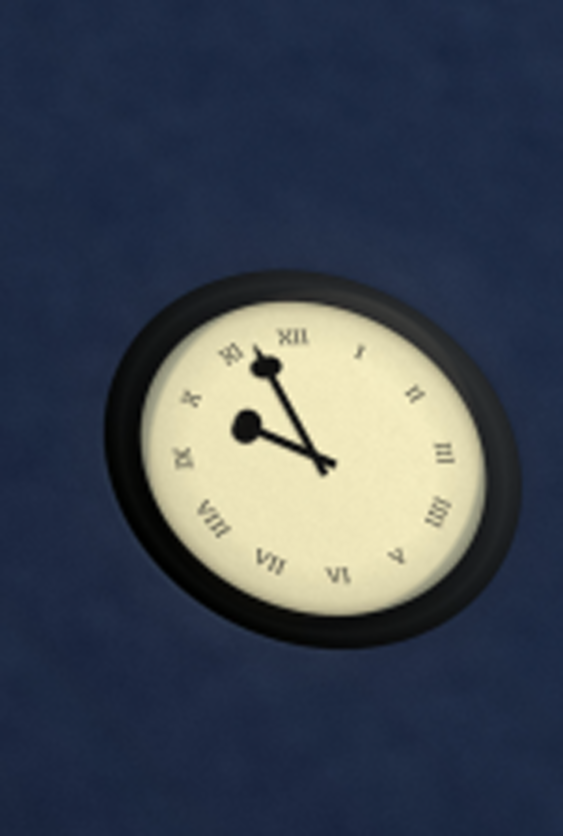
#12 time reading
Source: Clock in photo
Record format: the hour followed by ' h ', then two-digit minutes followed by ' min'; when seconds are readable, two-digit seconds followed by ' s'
9 h 57 min
